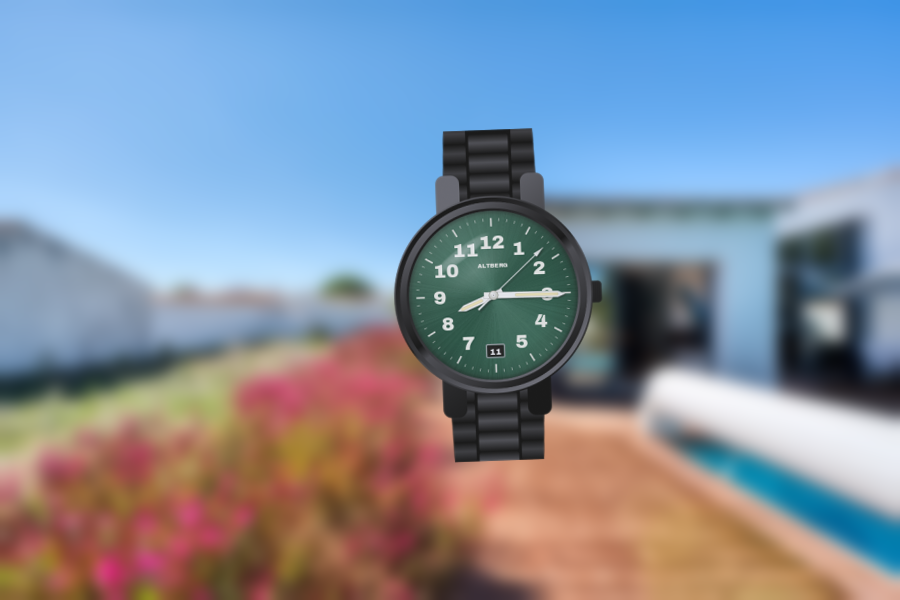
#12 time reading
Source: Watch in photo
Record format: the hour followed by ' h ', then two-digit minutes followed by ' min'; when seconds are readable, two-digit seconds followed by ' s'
8 h 15 min 08 s
